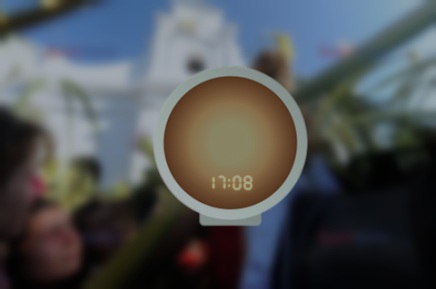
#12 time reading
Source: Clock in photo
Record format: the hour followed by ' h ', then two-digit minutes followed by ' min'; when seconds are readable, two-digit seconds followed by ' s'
17 h 08 min
